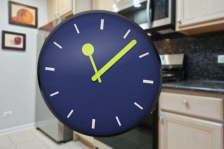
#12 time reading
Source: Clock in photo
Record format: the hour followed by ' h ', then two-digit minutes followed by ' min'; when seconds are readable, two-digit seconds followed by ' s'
11 h 07 min
